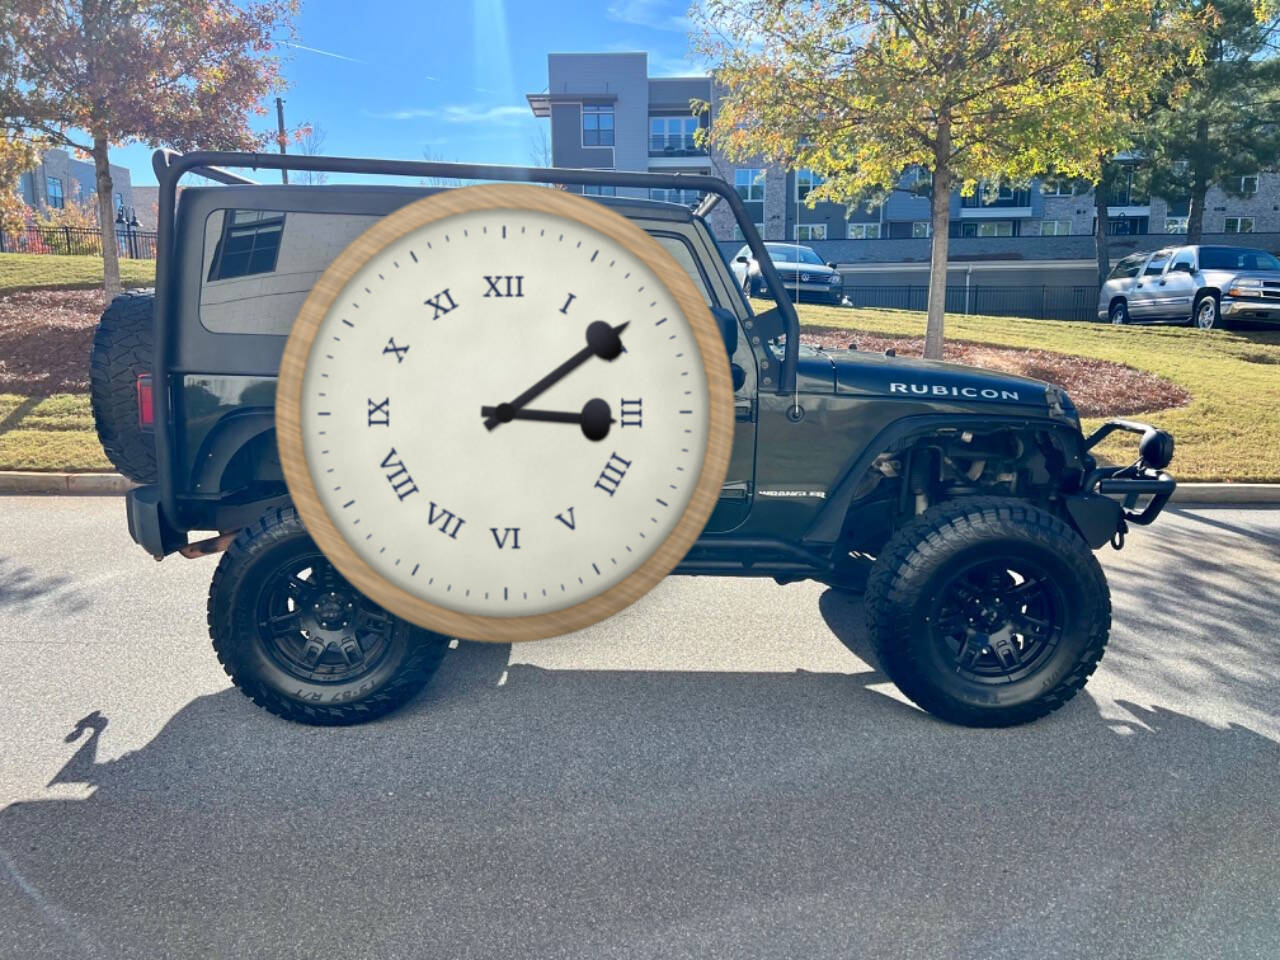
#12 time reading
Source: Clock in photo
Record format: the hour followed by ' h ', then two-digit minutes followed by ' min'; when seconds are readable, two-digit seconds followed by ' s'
3 h 09 min
